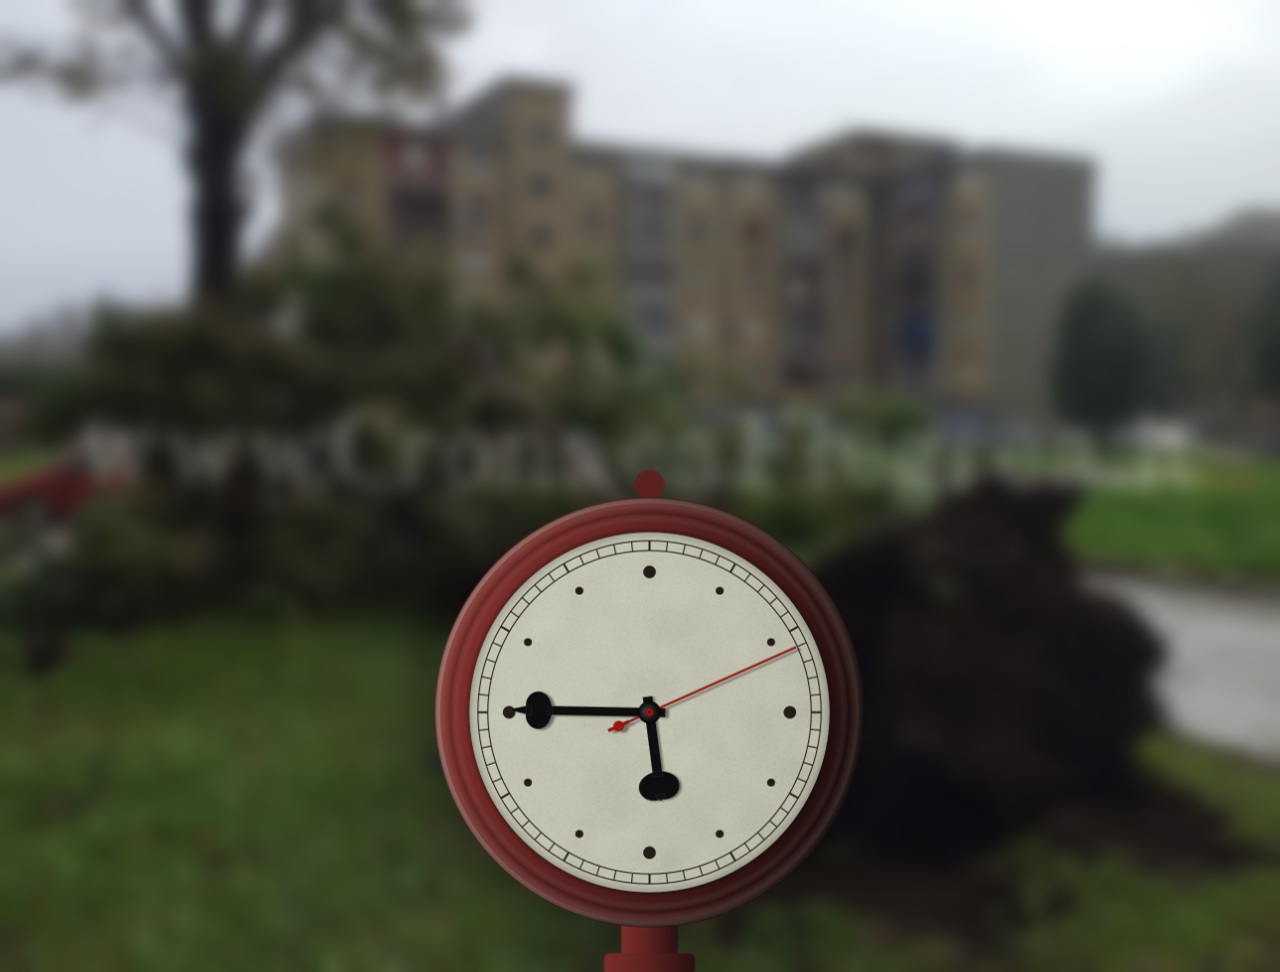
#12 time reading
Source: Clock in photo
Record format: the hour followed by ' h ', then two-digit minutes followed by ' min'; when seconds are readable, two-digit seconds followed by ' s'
5 h 45 min 11 s
